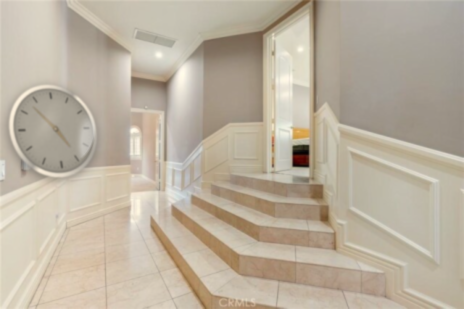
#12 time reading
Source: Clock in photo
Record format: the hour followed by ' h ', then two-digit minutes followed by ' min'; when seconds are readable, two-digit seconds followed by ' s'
4 h 53 min
